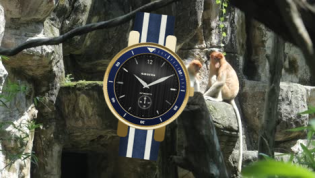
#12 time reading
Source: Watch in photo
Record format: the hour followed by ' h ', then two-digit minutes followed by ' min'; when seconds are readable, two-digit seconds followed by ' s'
10 h 10 min
